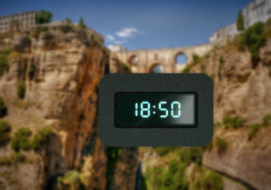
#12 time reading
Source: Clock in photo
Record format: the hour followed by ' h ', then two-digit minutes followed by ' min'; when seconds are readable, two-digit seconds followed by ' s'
18 h 50 min
